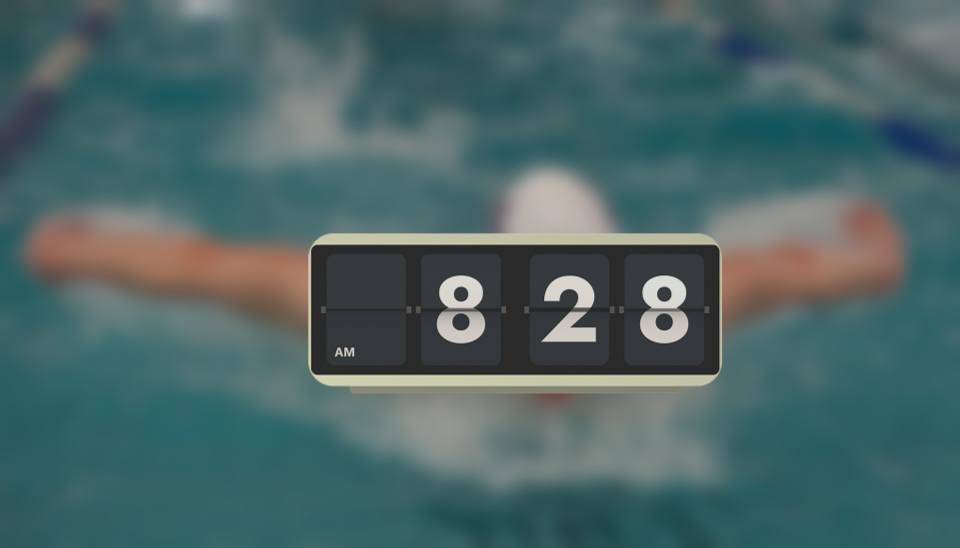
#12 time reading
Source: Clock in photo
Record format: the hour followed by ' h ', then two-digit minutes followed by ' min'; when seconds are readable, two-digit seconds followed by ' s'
8 h 28 min
